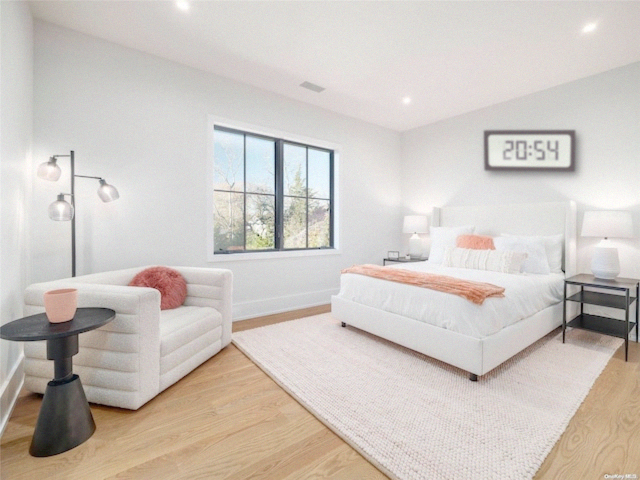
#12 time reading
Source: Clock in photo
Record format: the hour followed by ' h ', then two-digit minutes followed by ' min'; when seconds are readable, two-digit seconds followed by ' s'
20 h 54 min
